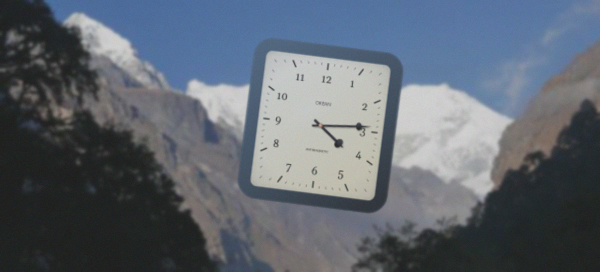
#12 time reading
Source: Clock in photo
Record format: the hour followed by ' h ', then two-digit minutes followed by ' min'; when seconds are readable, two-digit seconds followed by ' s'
4 h 14 min
